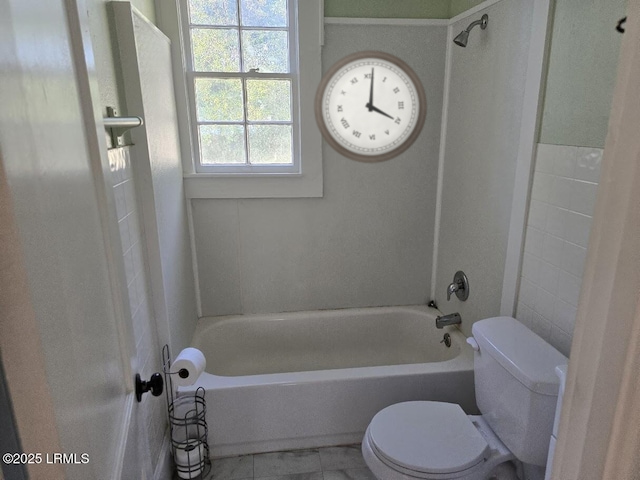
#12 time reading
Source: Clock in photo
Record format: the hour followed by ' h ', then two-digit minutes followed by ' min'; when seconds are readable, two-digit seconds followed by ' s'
4 h 01 min
